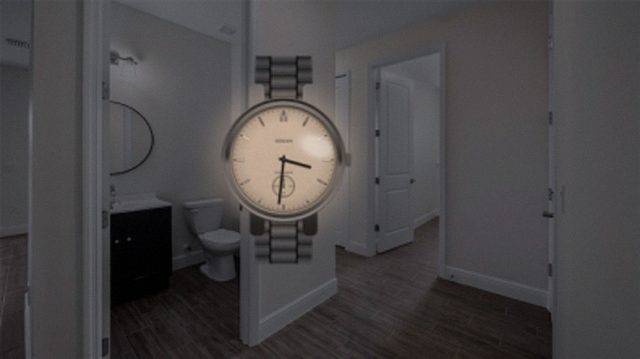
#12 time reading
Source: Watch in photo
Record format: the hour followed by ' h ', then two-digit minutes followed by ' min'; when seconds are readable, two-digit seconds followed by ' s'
3 h 31 min
